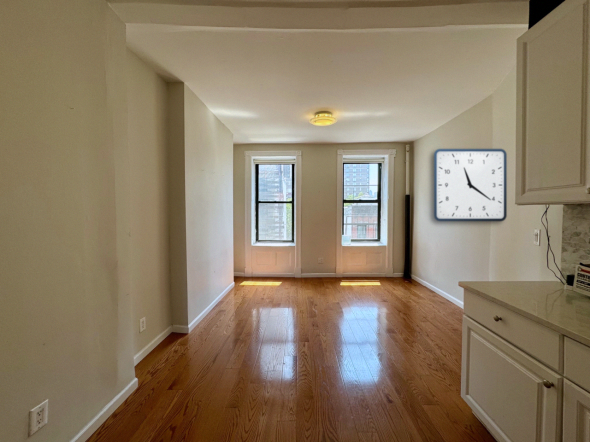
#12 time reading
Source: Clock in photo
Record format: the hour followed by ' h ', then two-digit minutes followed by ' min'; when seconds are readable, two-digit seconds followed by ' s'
11 h 21 min
